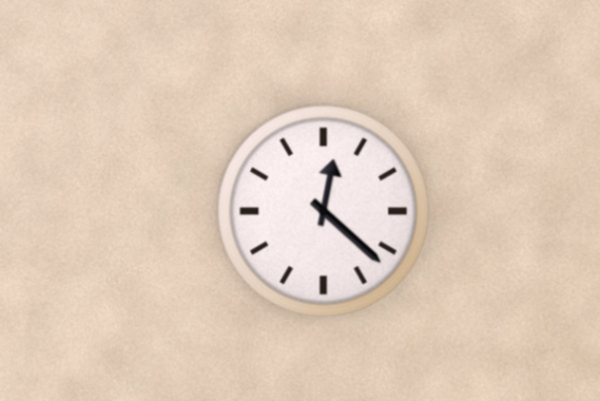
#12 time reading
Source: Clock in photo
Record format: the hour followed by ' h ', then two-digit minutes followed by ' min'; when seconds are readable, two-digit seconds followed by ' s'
12 h 22 min
